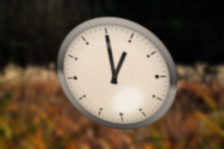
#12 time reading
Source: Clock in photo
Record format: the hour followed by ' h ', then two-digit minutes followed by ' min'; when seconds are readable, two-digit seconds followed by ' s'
1 h 00 min
